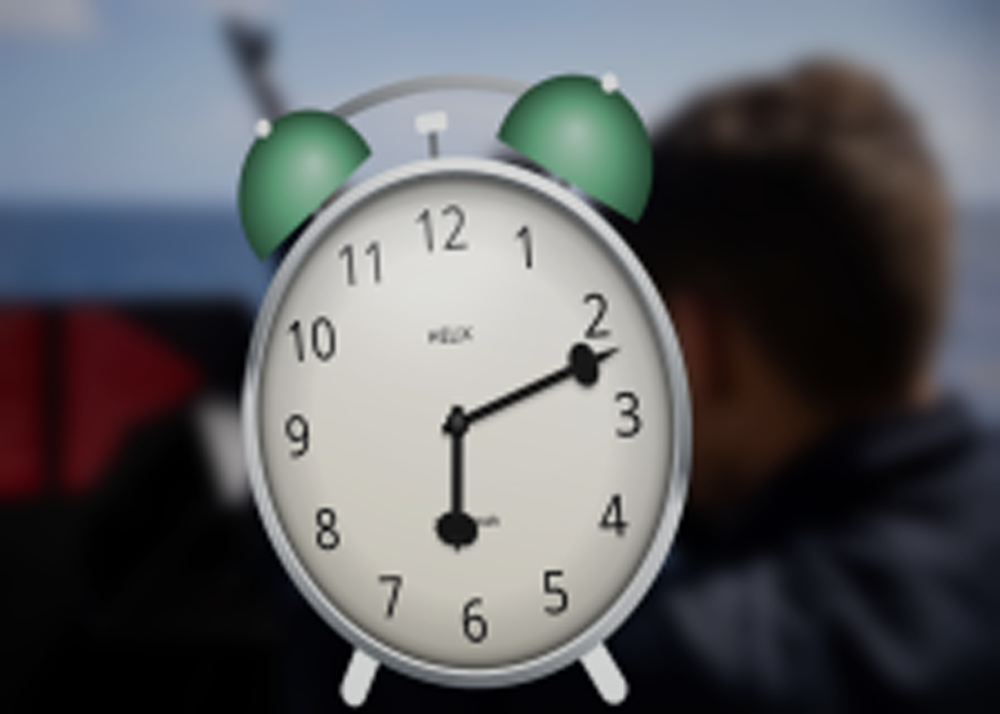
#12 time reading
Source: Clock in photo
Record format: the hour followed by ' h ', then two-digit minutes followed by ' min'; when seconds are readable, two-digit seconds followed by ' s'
6 h 12 min
